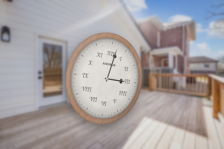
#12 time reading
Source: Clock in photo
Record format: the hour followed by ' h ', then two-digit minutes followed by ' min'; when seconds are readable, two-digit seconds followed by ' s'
3 h 02 min
